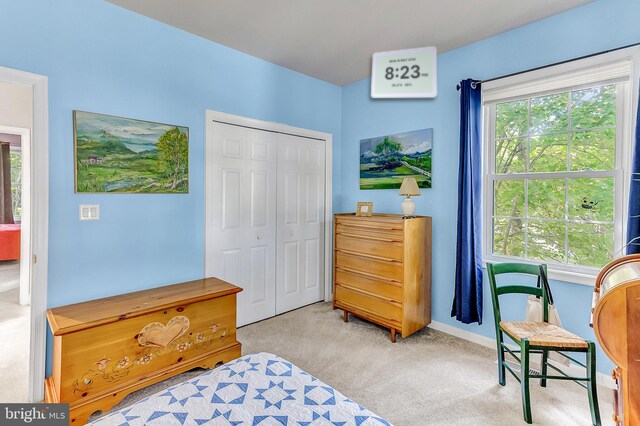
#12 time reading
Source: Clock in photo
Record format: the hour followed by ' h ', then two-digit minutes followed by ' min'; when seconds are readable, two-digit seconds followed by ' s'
8 h 23 min
